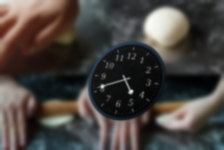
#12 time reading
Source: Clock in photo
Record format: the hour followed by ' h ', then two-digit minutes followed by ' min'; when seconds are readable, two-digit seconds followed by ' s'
4 h 41 min
